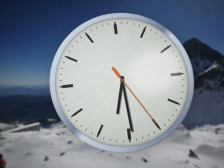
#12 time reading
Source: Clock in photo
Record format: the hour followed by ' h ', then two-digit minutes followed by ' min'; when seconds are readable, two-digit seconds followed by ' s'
6 h 29 min 25 s
